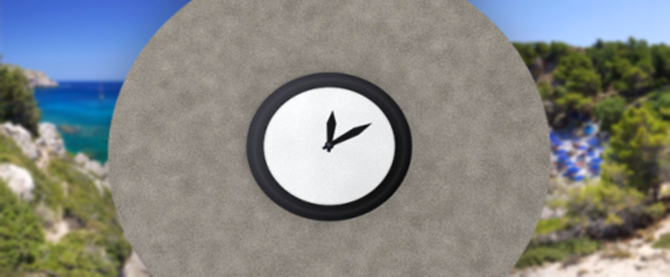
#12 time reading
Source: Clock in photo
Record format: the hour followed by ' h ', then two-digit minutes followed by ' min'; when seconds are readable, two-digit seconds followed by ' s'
12 h 10 min
